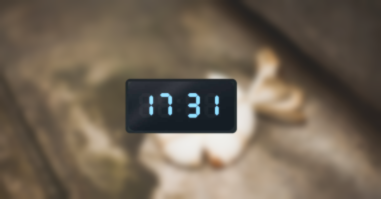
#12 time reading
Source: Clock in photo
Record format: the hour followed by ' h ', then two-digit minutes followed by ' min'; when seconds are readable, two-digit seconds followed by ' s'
17 h 31 min
